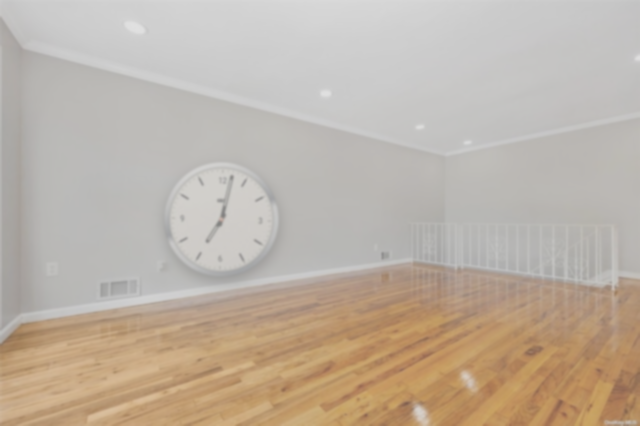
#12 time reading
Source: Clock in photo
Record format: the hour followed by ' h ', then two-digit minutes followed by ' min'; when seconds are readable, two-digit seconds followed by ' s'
7 h 02 min
